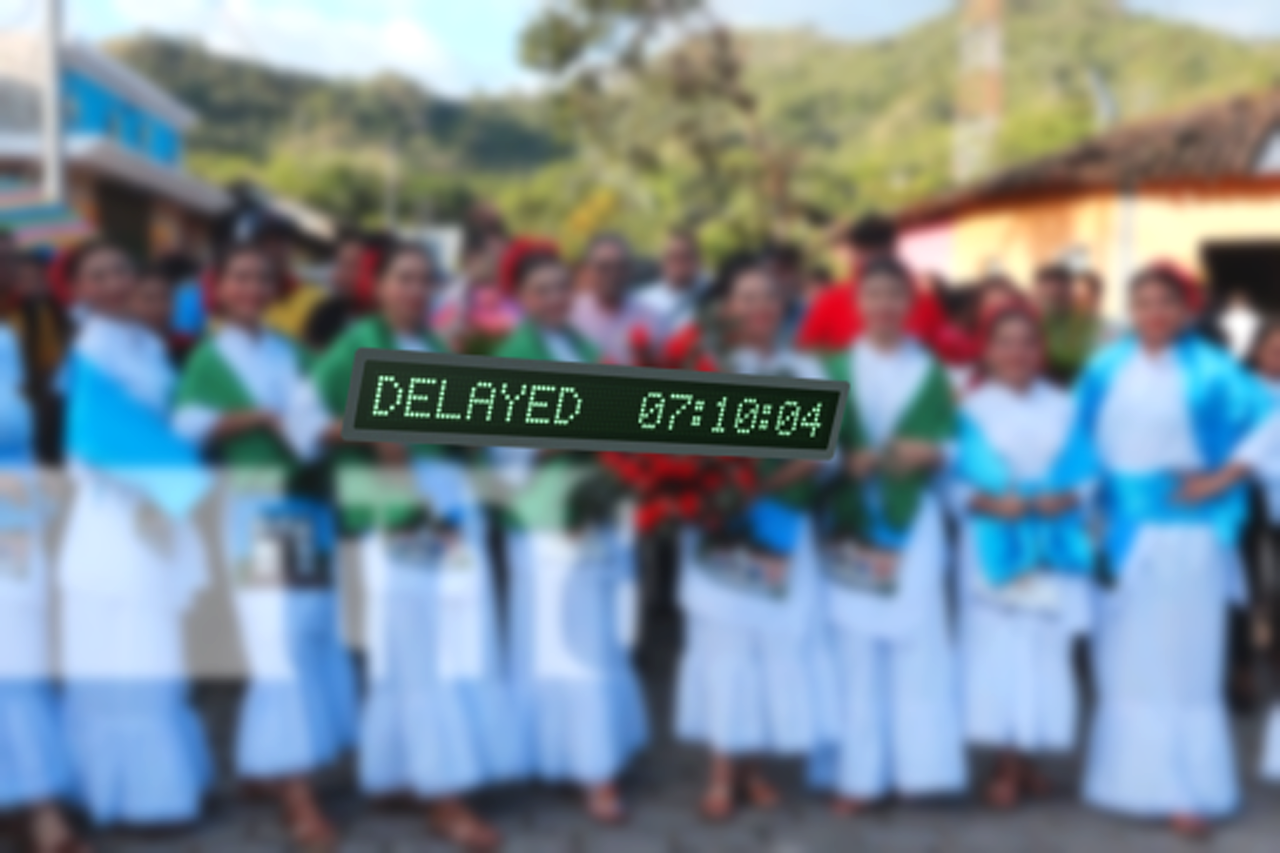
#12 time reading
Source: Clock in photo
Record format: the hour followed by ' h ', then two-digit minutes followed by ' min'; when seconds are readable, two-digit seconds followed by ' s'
7 h 10 min 04 s
